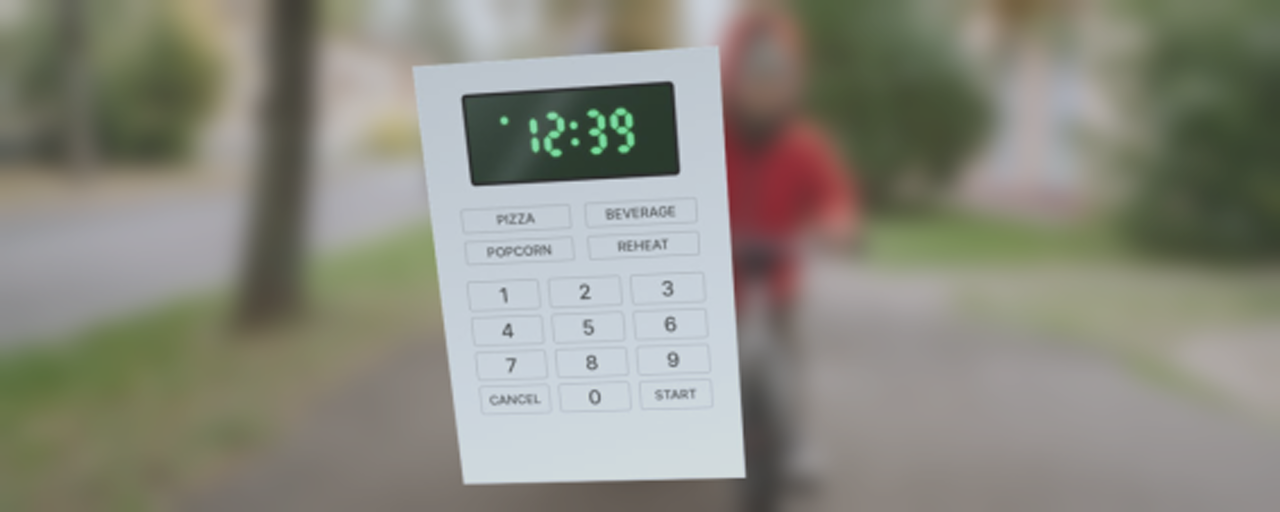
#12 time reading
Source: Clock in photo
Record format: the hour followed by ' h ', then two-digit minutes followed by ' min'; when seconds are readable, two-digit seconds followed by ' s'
12 h 39 min
